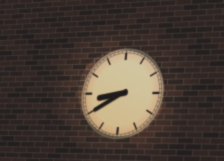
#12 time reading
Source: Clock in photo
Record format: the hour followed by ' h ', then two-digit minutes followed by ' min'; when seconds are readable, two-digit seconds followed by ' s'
8 h 40 min
